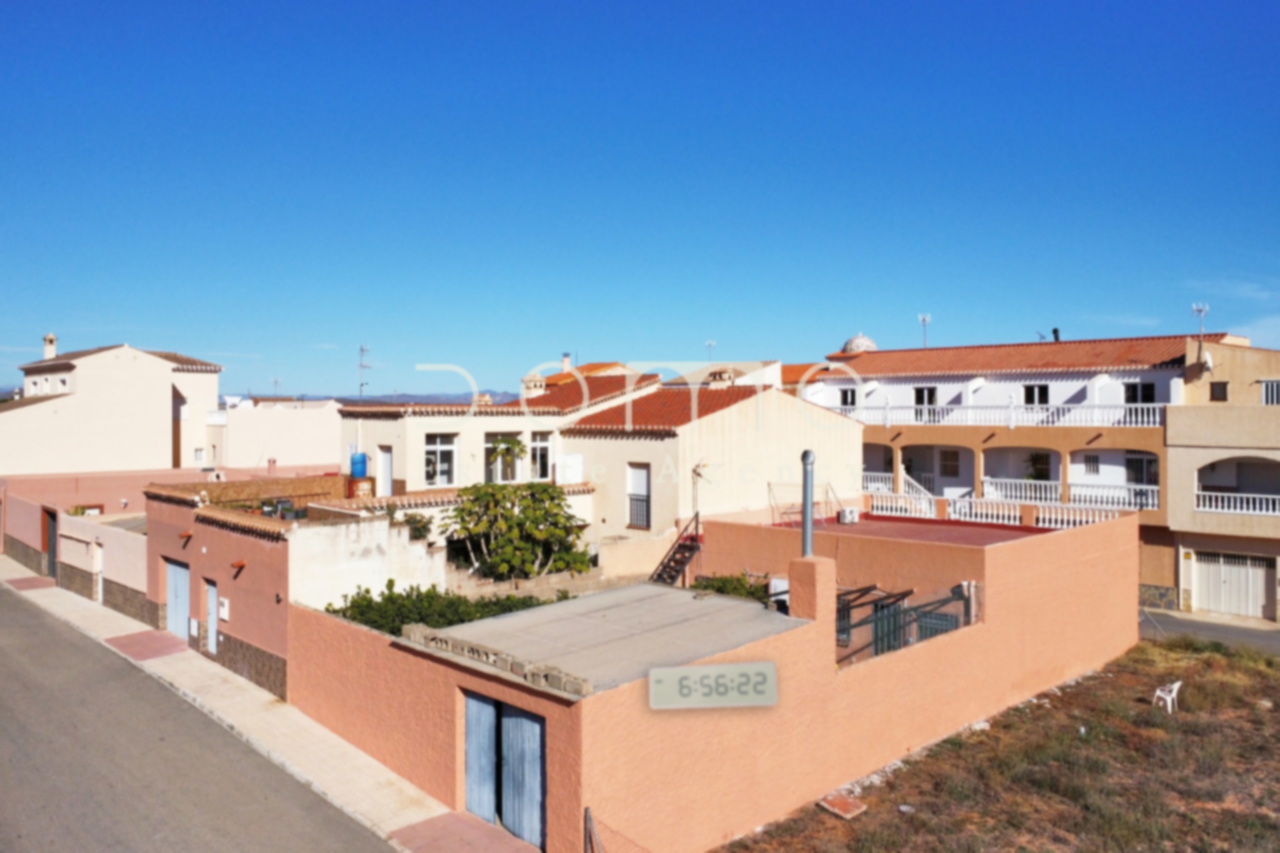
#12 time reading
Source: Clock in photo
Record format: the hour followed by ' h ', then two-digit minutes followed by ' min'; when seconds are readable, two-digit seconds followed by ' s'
6 h 56 min 22 s
